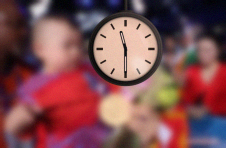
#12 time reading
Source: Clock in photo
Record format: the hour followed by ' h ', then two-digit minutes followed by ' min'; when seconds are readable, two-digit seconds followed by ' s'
11 h 30 min
